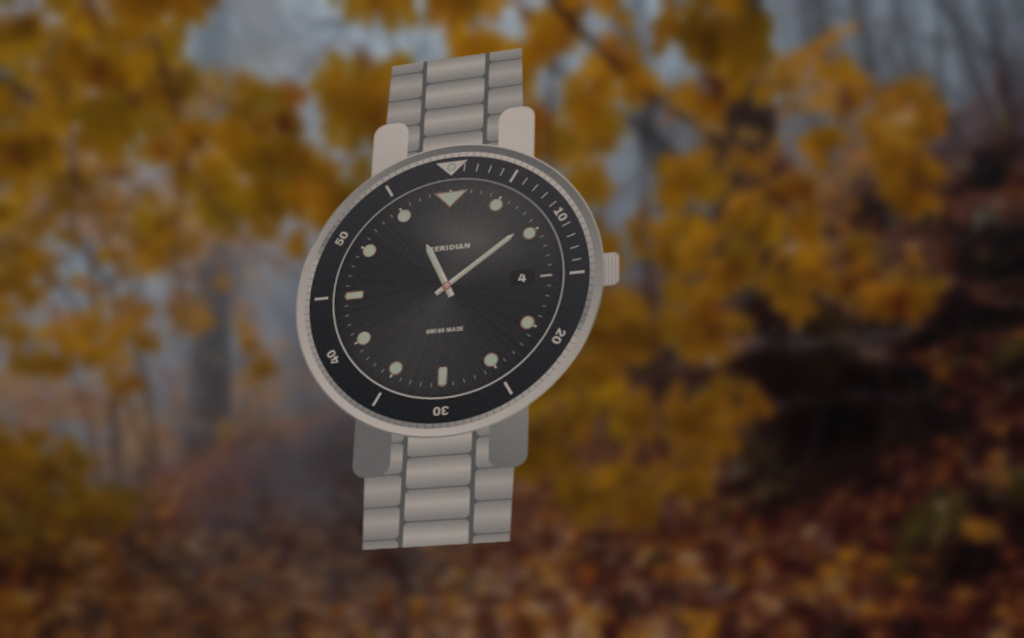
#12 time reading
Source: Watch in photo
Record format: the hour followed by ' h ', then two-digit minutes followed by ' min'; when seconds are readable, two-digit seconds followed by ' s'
11 h 09 min
